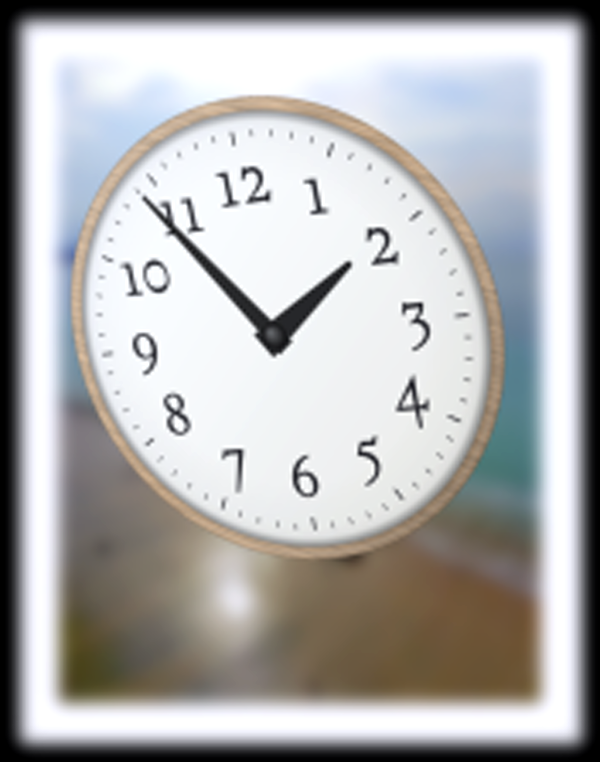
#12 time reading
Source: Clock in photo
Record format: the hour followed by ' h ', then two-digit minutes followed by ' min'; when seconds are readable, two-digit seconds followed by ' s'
1 h 54 min
